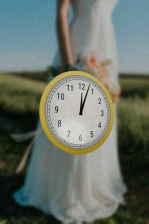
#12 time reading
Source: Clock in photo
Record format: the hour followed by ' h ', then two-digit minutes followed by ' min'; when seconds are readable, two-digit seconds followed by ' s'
12 h 03 min
